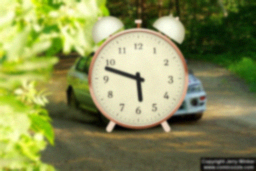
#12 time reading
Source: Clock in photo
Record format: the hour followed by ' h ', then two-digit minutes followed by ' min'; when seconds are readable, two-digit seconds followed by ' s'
5 h 48 min
